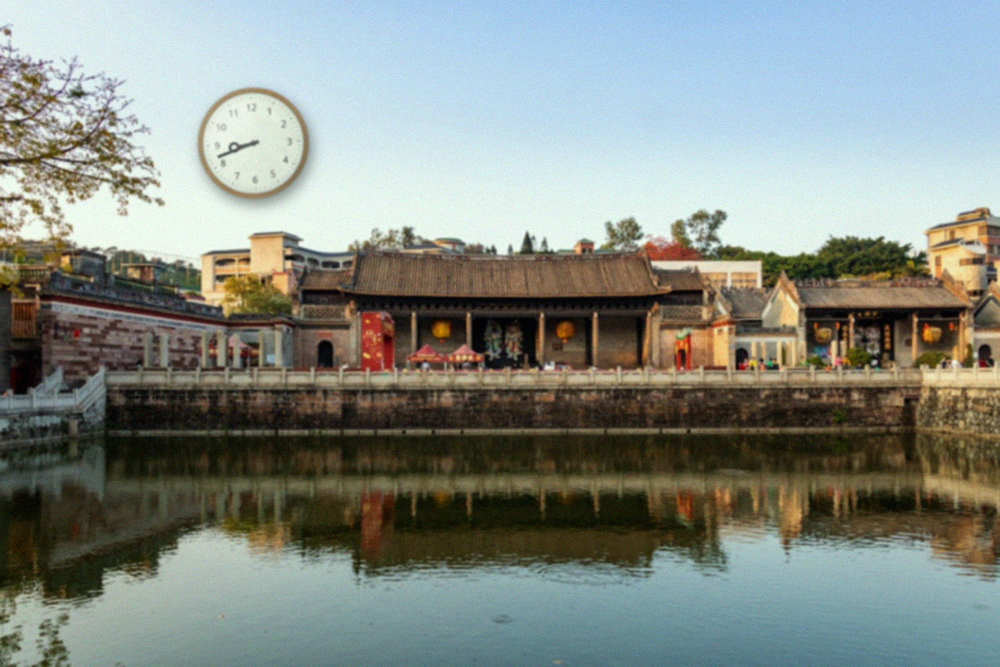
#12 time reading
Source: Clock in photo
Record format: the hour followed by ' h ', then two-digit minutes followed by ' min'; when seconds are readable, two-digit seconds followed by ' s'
8 h 42 min
